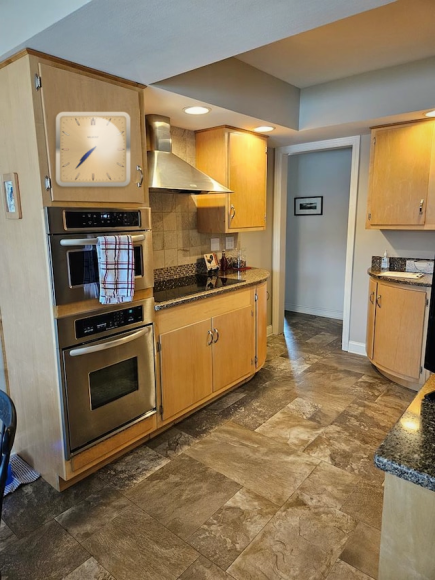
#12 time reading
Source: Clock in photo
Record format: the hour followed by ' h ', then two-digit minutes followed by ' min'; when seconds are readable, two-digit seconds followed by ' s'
7 h 37 min
